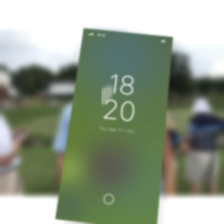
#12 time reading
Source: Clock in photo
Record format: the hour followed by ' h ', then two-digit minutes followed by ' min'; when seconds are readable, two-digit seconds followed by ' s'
18 h 20 min
